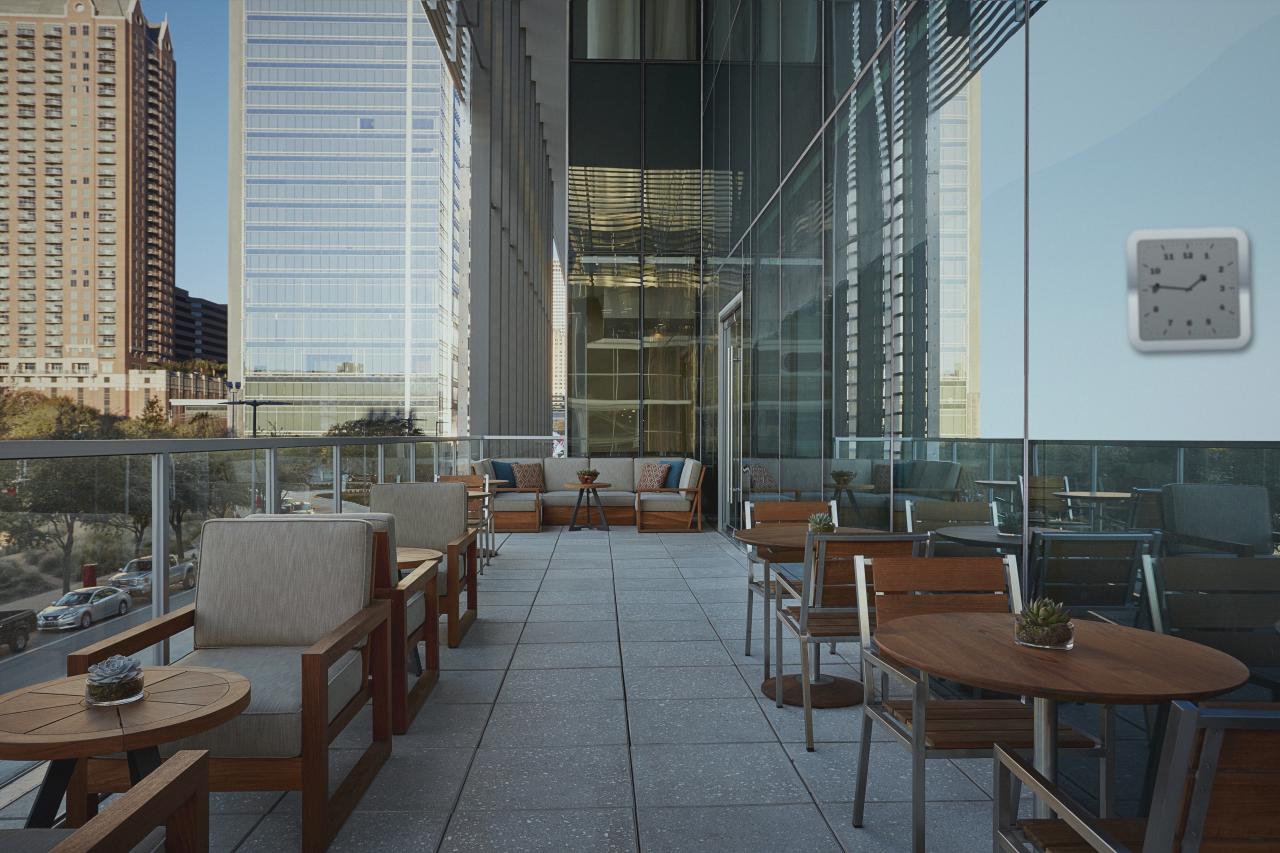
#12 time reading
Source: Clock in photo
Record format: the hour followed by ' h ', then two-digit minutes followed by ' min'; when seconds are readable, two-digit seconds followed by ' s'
1 h 46 min
